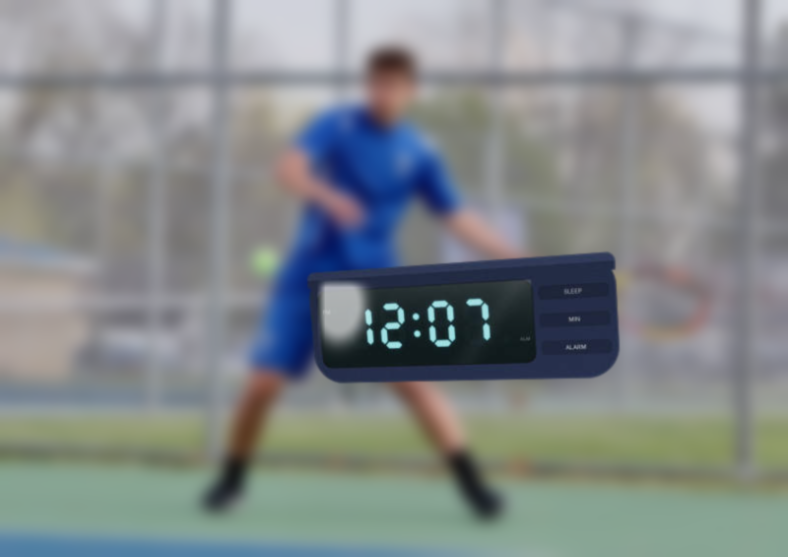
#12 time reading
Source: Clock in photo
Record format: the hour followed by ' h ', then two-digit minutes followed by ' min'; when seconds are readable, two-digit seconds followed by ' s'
12 h 07 min
